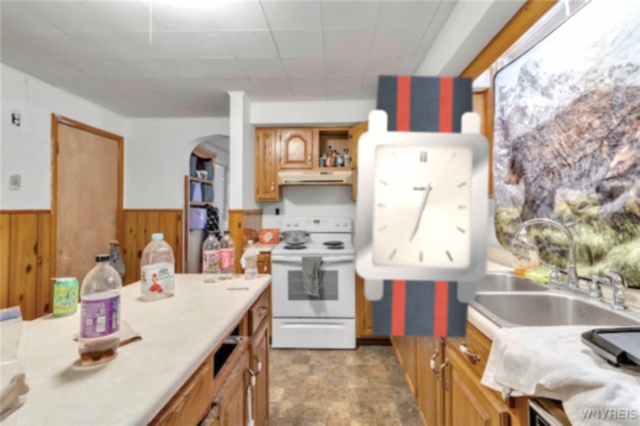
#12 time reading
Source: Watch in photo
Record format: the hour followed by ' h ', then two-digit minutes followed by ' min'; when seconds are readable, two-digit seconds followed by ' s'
12 h 33 min
